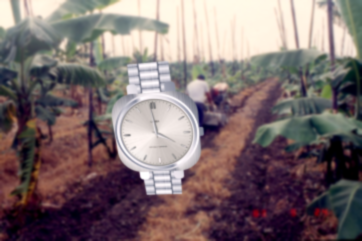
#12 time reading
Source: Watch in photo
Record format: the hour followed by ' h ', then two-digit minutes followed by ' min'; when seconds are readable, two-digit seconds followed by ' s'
3 h 59 min
